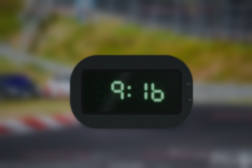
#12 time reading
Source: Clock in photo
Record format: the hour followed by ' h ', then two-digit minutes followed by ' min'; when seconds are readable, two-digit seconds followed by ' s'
9 h 16 min
